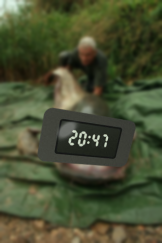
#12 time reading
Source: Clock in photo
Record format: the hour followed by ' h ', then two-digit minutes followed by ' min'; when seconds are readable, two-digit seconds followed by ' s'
20 h 47 min
